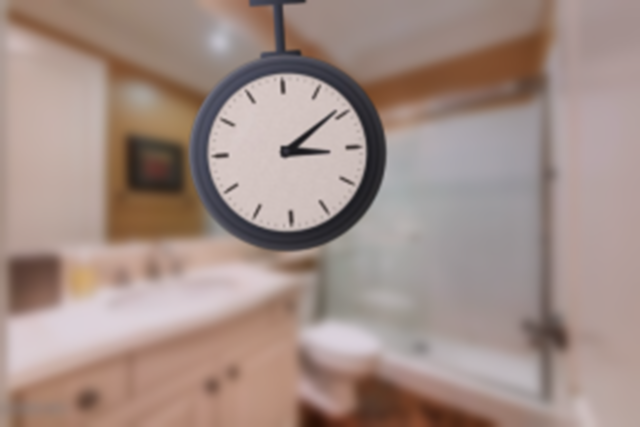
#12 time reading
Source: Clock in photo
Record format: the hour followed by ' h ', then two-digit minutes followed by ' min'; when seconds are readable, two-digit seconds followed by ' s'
3 h 09 min
